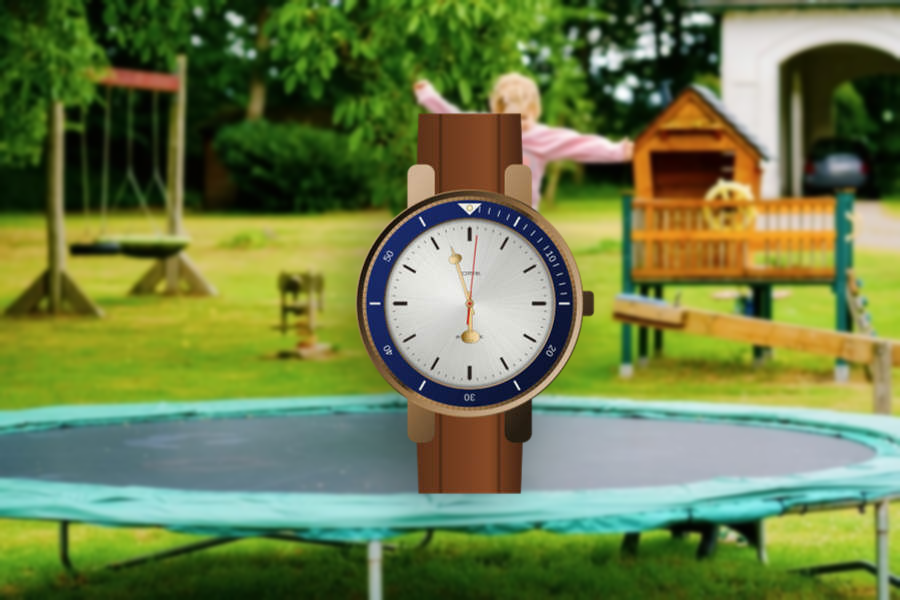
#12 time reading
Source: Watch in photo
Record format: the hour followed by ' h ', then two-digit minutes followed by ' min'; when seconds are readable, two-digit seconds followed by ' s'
5 h 57 min 01 s
